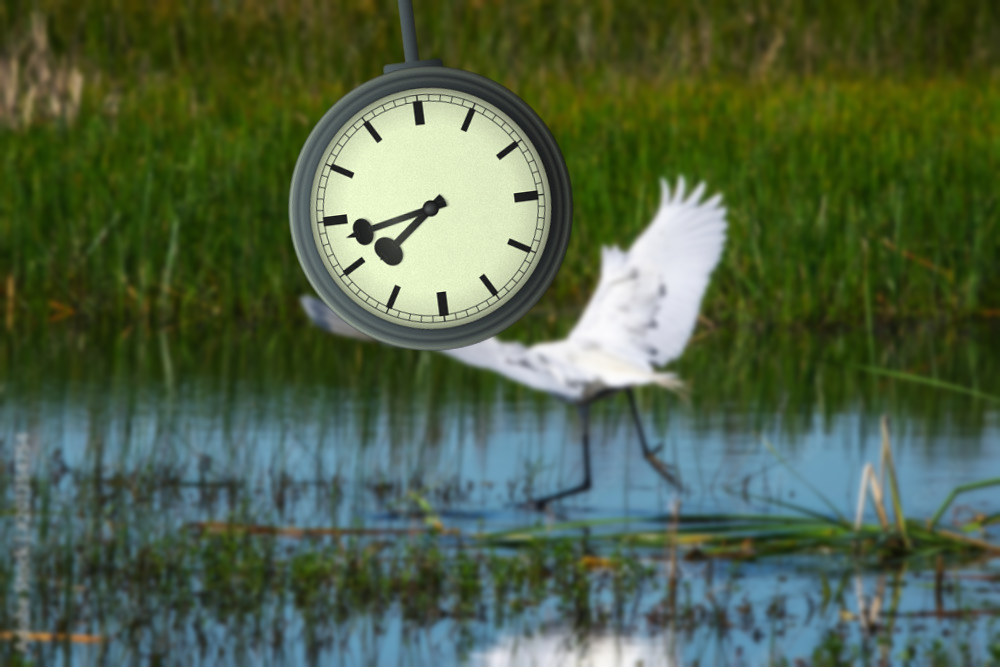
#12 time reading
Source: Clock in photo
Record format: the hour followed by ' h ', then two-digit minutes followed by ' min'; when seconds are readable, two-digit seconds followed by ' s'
7 h 43 min
